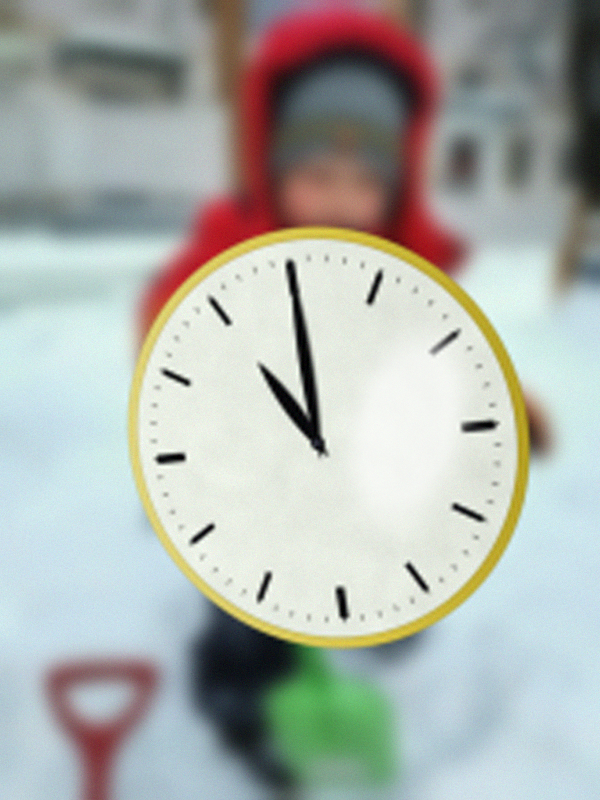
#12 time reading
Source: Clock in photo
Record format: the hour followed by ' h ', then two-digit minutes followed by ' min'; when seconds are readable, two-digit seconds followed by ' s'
11 h 00 min
